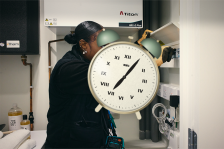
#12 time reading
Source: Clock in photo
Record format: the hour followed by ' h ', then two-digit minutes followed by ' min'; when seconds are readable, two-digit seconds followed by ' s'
7 h 05 min
